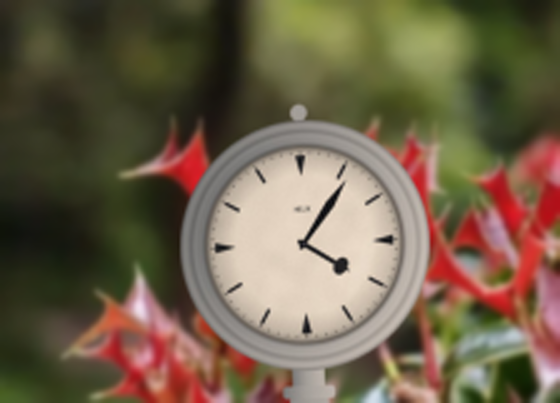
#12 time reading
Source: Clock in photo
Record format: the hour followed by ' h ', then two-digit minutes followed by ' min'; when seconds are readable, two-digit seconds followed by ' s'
4 h 06 min
